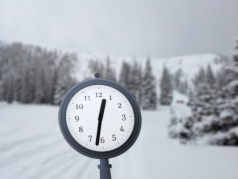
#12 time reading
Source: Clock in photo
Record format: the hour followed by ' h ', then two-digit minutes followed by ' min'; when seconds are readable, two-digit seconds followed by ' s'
12 h 32 min
